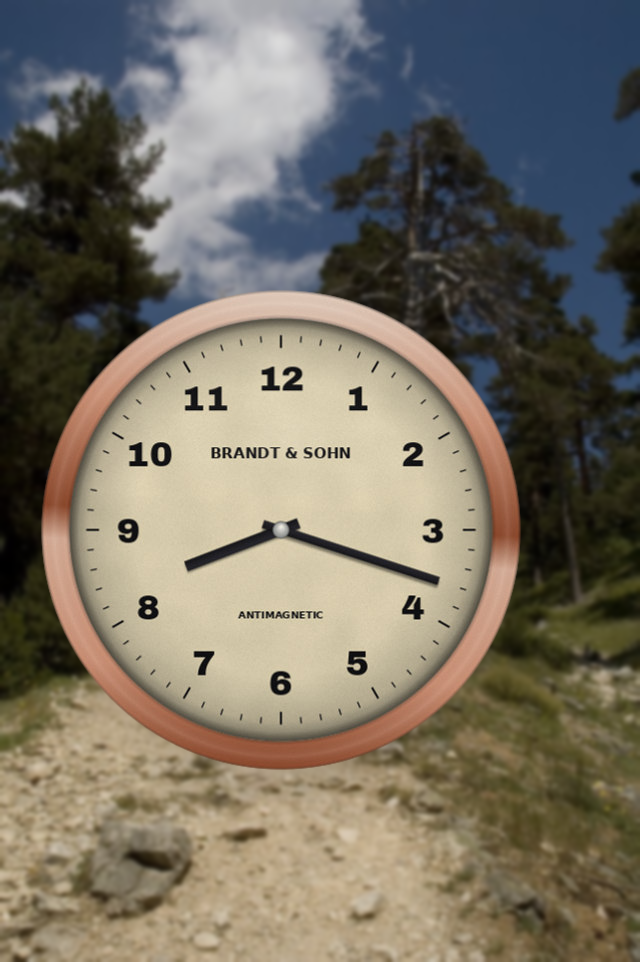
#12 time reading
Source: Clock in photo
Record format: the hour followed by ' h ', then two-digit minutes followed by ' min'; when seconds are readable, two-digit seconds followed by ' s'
8 h 18 min
